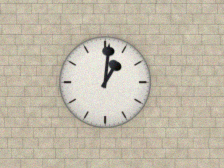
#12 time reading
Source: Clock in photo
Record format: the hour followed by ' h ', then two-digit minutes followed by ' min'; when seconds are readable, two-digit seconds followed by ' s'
1 h 01 min
